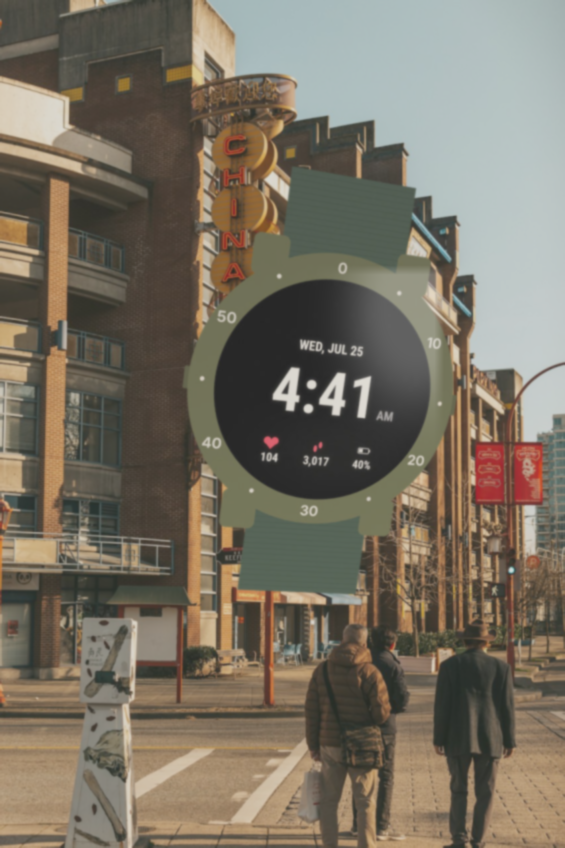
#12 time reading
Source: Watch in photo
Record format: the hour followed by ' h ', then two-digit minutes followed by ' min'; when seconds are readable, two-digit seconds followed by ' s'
4 h 41 min
